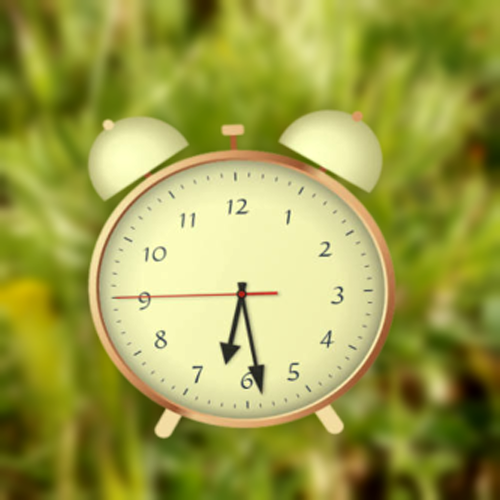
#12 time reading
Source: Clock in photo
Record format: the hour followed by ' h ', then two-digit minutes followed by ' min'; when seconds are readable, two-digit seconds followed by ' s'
6 h 28 min 45 s
